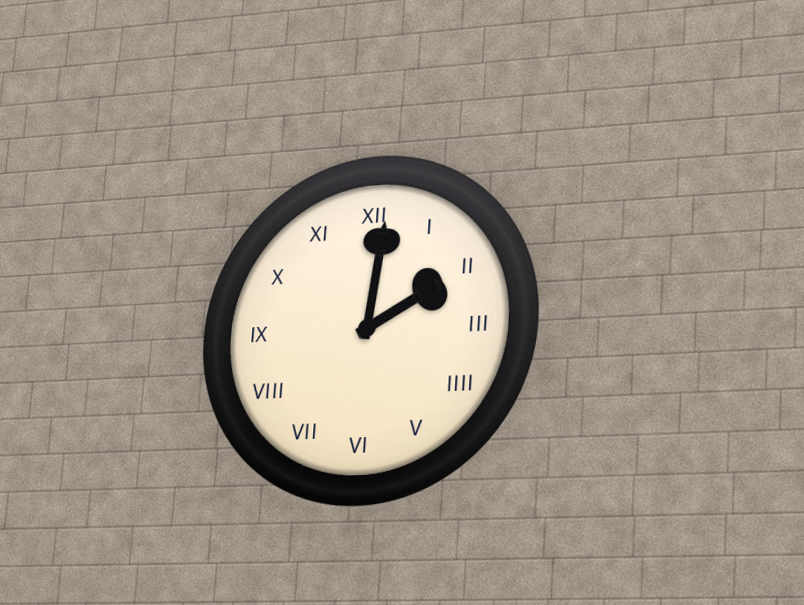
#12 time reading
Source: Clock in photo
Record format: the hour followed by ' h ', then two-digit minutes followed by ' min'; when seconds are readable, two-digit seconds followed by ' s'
2 h 01 min
